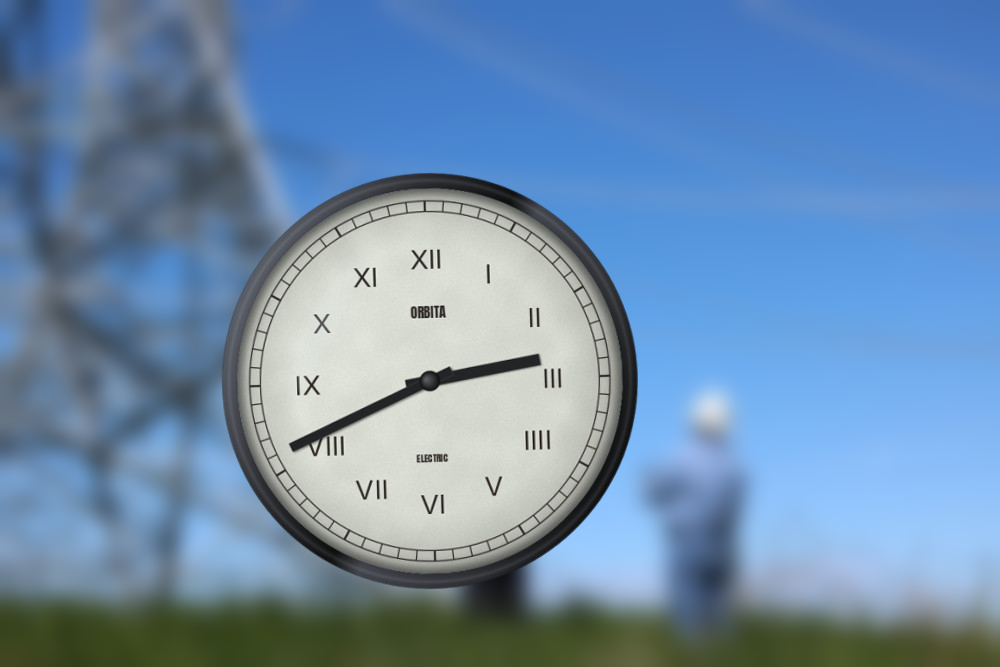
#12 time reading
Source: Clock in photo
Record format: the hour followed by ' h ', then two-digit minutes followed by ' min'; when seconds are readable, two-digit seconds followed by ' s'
2 h 41 min
